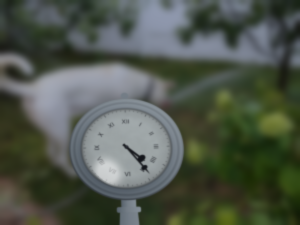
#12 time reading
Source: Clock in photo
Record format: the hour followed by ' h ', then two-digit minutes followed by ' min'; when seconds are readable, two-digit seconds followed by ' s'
4 h 24 min
